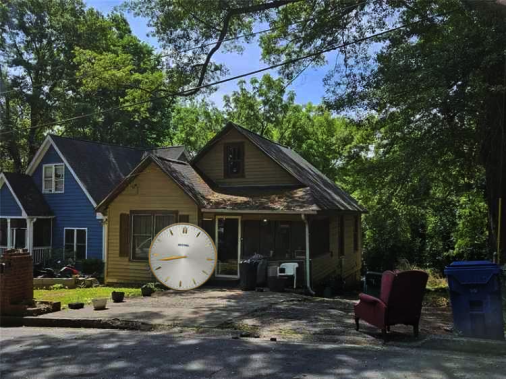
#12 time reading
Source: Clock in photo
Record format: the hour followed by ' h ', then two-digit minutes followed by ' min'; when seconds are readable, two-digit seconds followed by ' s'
8 h 43 min
